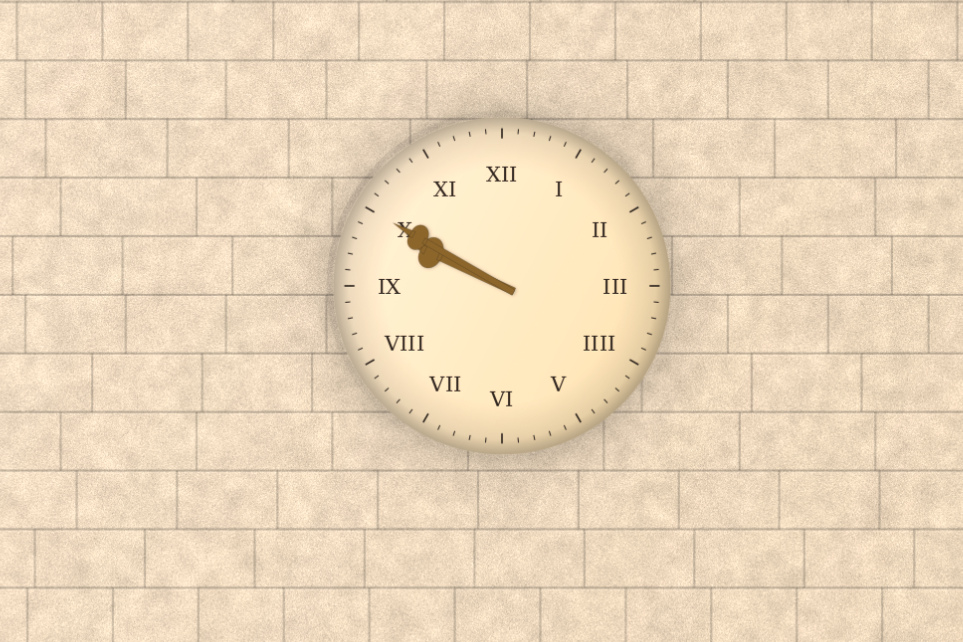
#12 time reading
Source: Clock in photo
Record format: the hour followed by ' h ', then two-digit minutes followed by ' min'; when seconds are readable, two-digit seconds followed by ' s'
9 h 50 min
